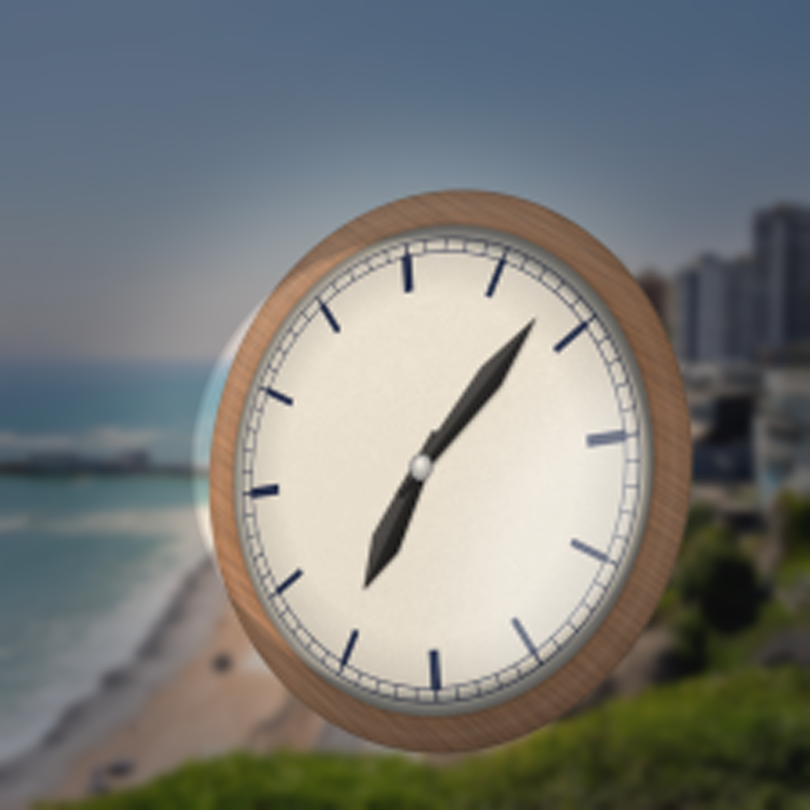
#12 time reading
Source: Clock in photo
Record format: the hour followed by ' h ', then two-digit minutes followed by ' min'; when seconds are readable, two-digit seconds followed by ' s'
7 h 08 min
